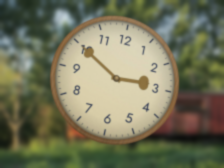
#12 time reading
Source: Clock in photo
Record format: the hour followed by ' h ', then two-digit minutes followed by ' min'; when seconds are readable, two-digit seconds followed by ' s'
2 h 50 min
